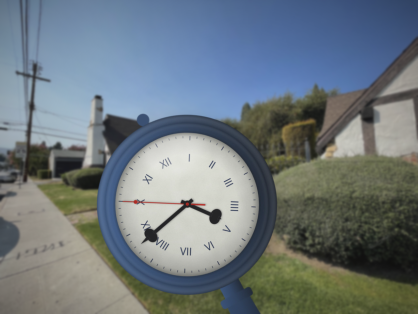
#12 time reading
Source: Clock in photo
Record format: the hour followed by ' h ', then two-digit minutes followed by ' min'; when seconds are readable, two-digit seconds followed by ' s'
4 h 42 min 50 s
